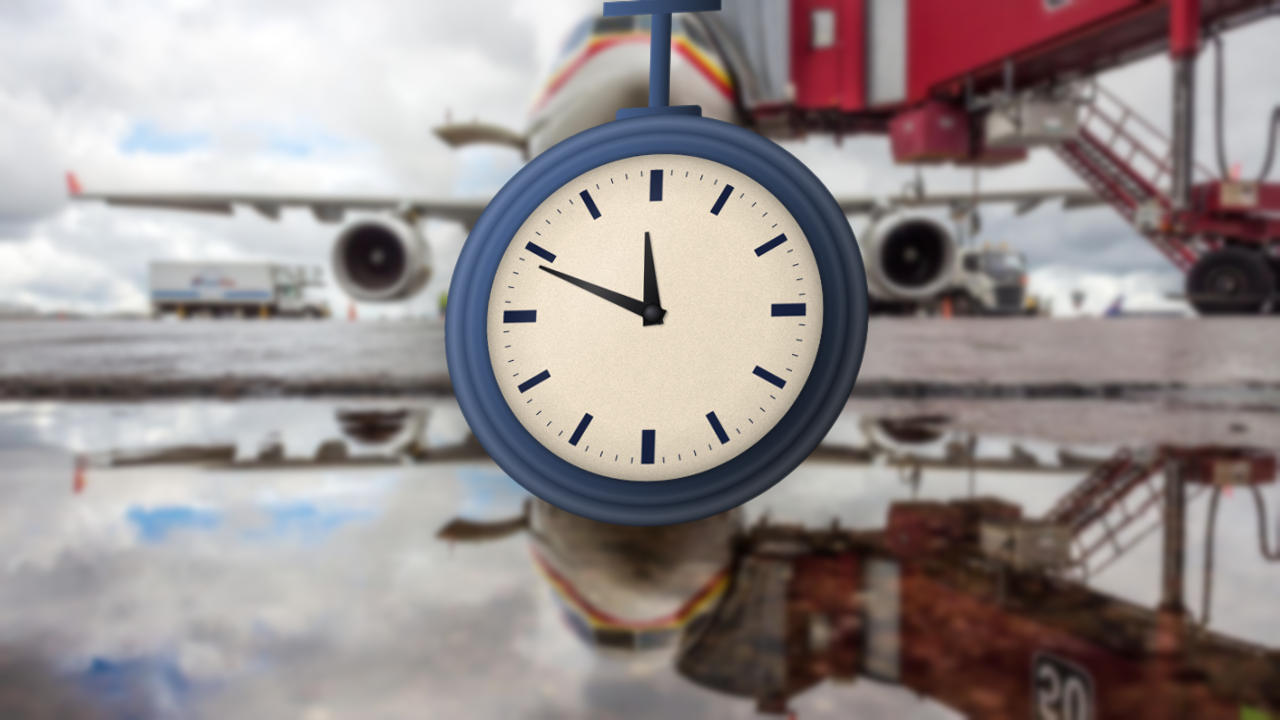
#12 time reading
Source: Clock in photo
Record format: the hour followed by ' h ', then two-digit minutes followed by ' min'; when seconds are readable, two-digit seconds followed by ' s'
11 h 49 min
